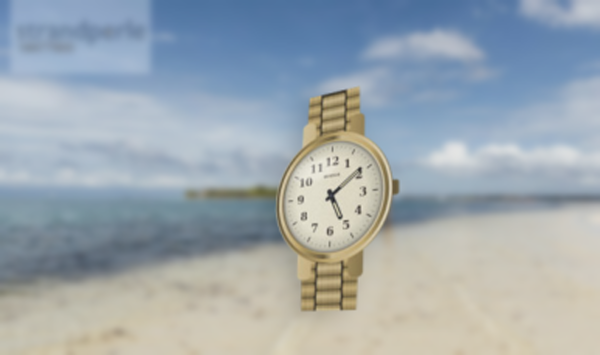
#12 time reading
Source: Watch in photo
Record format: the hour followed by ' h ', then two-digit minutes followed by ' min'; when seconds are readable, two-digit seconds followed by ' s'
5 h 09 min
